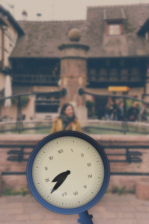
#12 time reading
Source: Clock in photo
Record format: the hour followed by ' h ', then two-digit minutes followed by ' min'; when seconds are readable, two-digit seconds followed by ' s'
8 h 40 min
